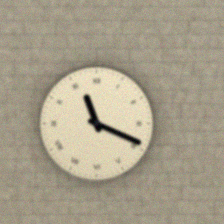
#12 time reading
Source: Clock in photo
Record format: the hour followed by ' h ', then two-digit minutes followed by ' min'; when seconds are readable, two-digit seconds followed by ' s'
11 h 19 min
